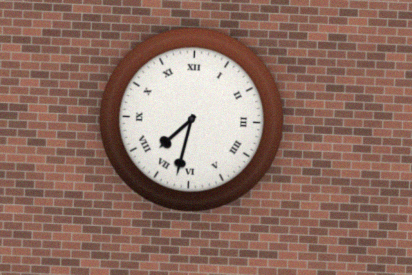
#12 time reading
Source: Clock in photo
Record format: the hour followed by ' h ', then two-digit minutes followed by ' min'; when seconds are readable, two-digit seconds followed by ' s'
7 h 32 min
